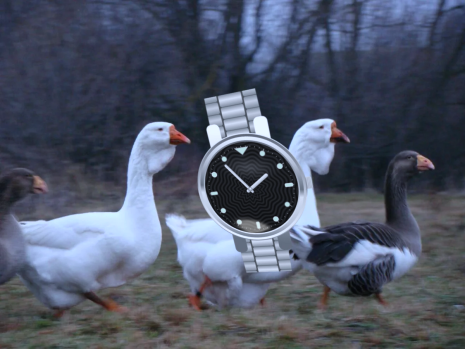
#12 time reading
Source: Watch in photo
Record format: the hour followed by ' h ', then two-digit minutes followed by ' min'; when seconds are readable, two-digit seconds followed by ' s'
1 h 54 min
